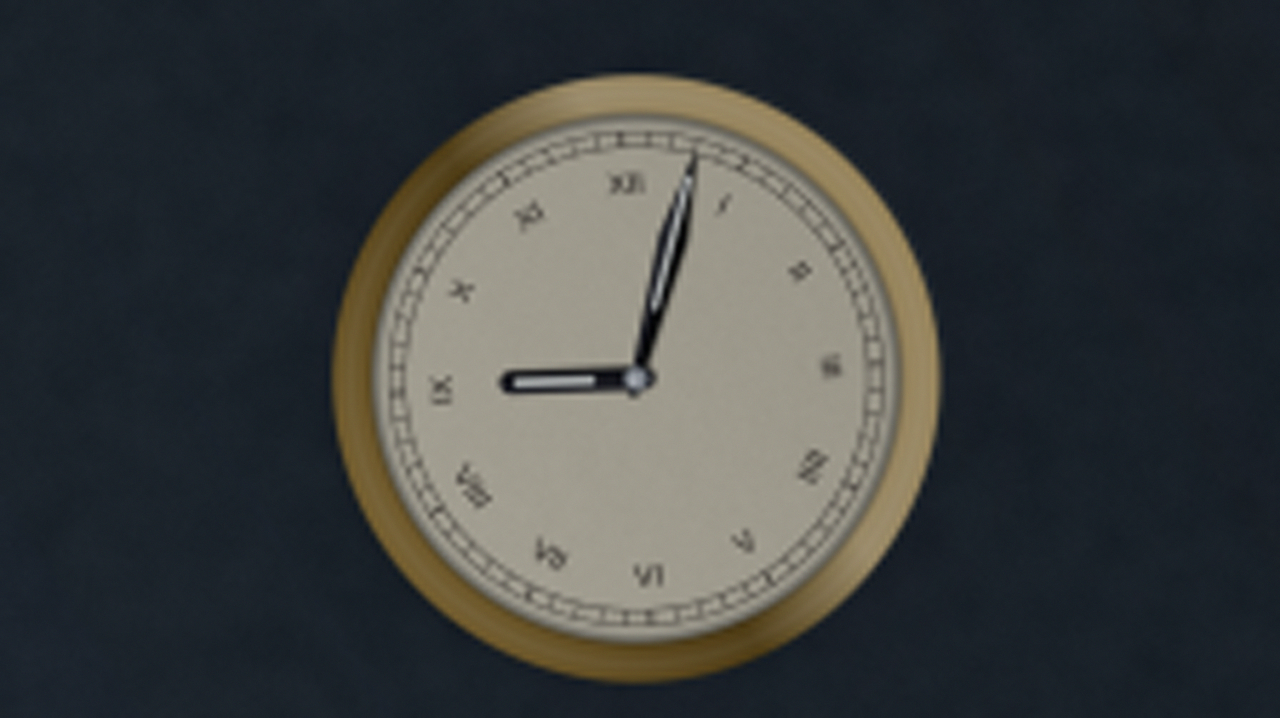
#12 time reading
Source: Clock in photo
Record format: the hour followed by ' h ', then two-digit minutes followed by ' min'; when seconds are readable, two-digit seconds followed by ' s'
9 h 03 min
